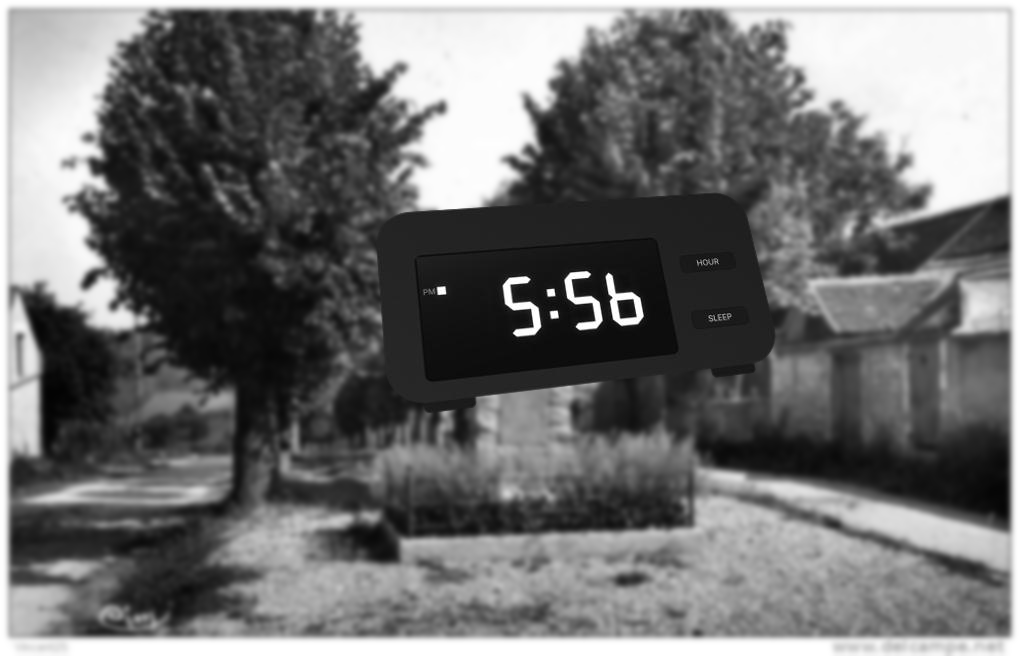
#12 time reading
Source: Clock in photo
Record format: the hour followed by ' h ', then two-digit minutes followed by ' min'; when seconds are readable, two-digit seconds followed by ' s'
5 h 56 min
